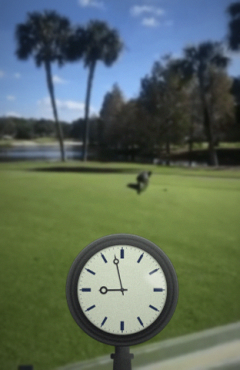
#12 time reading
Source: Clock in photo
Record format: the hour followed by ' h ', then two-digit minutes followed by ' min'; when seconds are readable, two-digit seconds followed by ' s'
8 h 58 min
